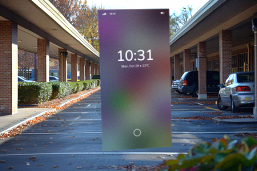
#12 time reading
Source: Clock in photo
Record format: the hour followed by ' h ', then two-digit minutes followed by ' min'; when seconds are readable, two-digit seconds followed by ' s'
10 h 31 min
